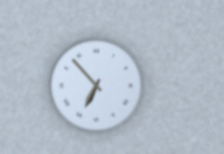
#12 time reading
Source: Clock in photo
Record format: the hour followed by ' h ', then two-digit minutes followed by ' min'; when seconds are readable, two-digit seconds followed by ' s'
6 h 53 min
